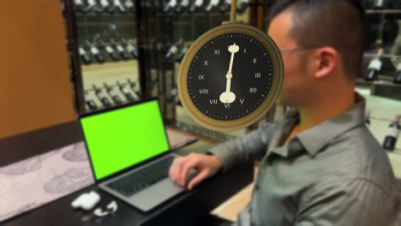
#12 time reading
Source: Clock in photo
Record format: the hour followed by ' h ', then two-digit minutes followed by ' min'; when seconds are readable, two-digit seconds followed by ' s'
6 h 01 min
